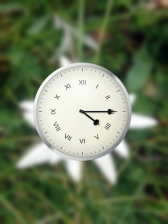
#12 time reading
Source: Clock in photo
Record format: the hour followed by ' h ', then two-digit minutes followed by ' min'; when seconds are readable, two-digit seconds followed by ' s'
4 h 15 min
